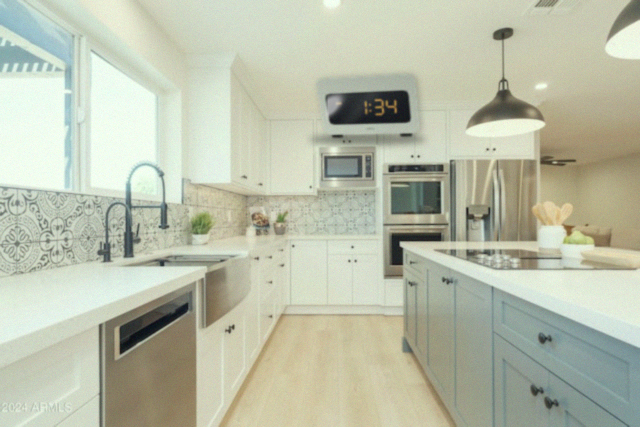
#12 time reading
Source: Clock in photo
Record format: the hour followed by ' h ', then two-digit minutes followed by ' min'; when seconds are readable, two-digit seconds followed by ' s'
1 h 34 min
